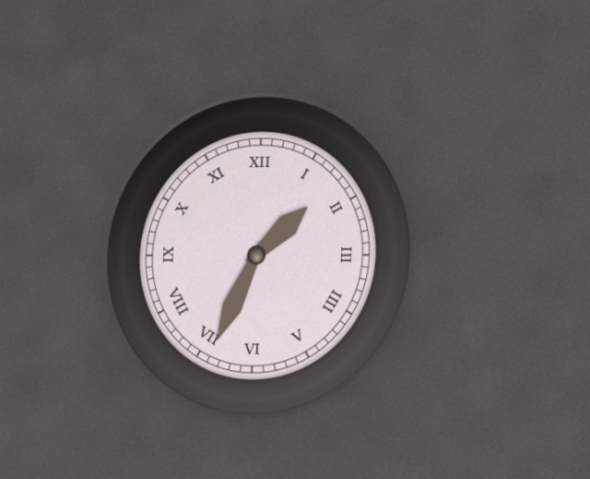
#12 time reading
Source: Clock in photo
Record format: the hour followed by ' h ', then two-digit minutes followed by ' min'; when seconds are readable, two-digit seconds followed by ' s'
1 h 34 min
